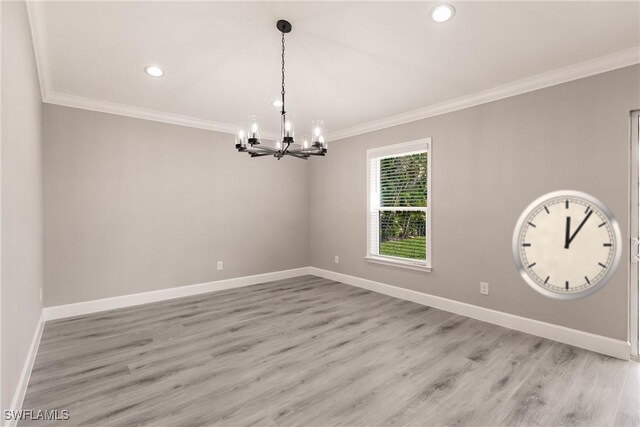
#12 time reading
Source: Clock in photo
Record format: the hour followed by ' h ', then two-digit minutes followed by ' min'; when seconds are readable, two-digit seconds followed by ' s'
12 h 06 min
